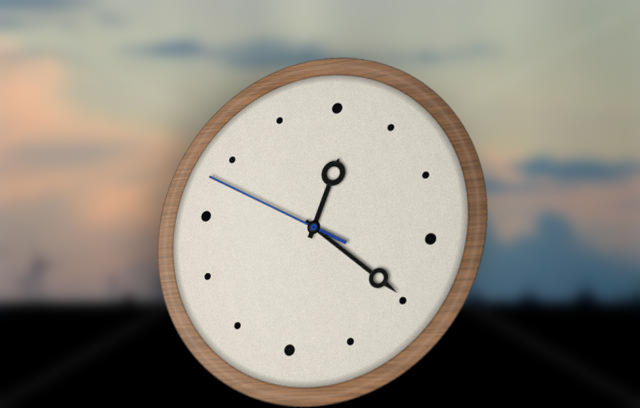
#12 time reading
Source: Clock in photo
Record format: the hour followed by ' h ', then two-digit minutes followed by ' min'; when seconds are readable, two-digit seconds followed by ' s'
12 h 19 min 48 s
